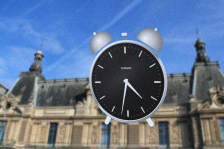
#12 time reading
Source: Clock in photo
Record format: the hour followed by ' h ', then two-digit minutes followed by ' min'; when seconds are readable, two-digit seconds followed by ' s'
4 h 32 min
